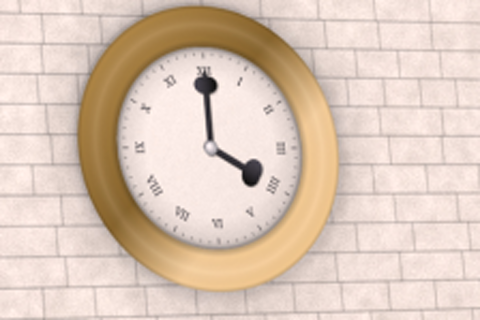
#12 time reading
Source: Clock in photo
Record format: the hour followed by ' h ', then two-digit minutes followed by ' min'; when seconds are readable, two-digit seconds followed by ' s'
4 h 00 min
